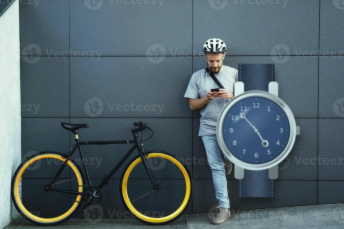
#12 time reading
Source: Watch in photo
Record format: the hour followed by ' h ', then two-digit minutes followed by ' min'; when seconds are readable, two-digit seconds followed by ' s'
4 h 53 min
